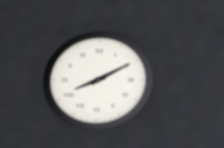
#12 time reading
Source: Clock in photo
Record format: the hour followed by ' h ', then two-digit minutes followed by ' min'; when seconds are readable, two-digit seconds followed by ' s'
8 h 10 min
